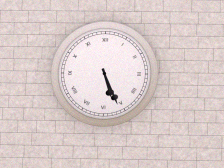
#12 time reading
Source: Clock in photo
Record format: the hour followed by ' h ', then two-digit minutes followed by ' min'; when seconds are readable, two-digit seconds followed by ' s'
5 h 26 min
